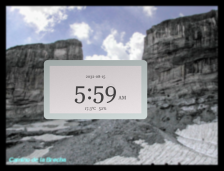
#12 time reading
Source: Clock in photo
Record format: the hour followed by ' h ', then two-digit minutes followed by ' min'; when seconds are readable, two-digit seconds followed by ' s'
5 h 59 min
